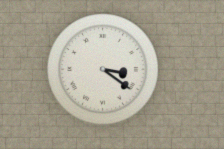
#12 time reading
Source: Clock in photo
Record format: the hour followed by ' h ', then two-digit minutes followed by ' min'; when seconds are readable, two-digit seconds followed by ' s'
3 h 21 min
